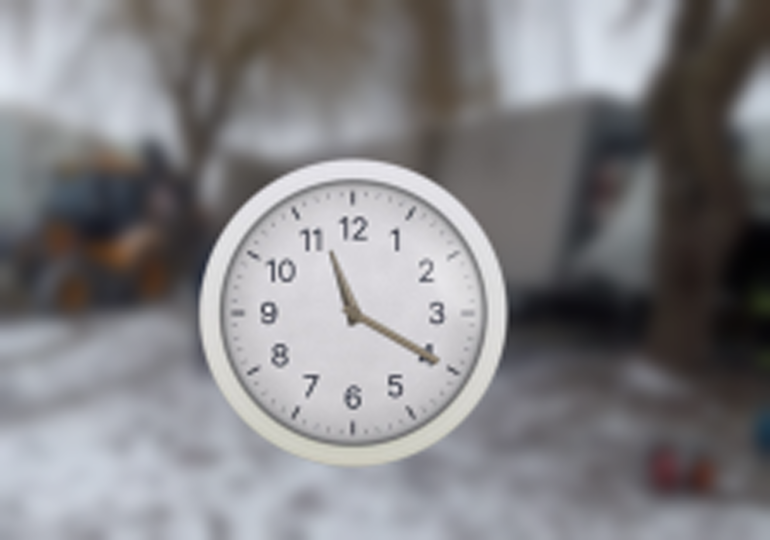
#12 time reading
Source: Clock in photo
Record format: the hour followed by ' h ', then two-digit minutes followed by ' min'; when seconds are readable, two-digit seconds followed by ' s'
11 h 20 min
